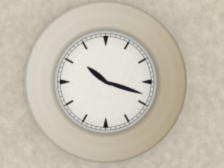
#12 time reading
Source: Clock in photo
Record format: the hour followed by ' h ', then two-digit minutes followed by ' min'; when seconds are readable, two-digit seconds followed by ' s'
10 h 18 min
